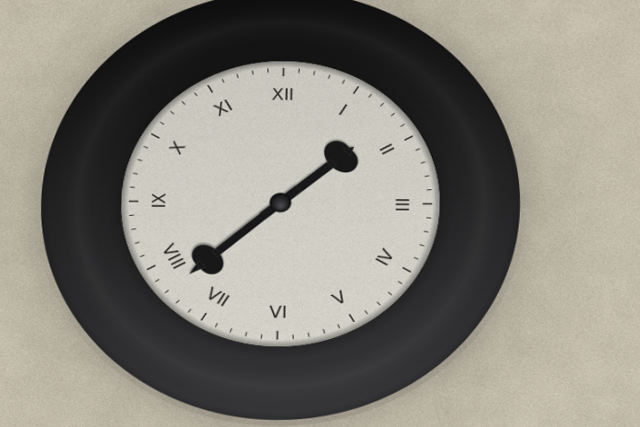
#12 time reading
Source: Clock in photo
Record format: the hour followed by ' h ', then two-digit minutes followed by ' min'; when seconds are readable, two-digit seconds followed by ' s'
1 h 38 min
